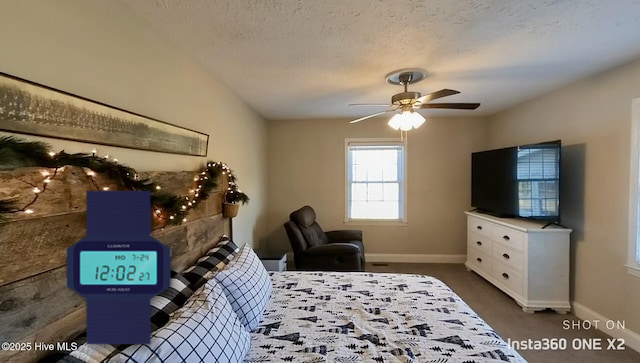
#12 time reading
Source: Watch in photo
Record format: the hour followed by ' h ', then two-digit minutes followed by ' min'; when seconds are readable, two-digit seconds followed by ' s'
12 h 02 min
